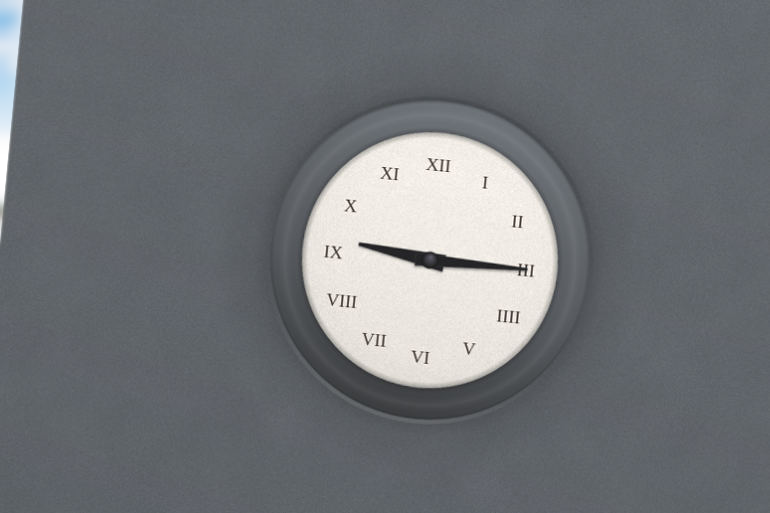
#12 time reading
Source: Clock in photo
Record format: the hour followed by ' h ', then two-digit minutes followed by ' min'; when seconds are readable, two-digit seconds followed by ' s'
9 h 15 min
